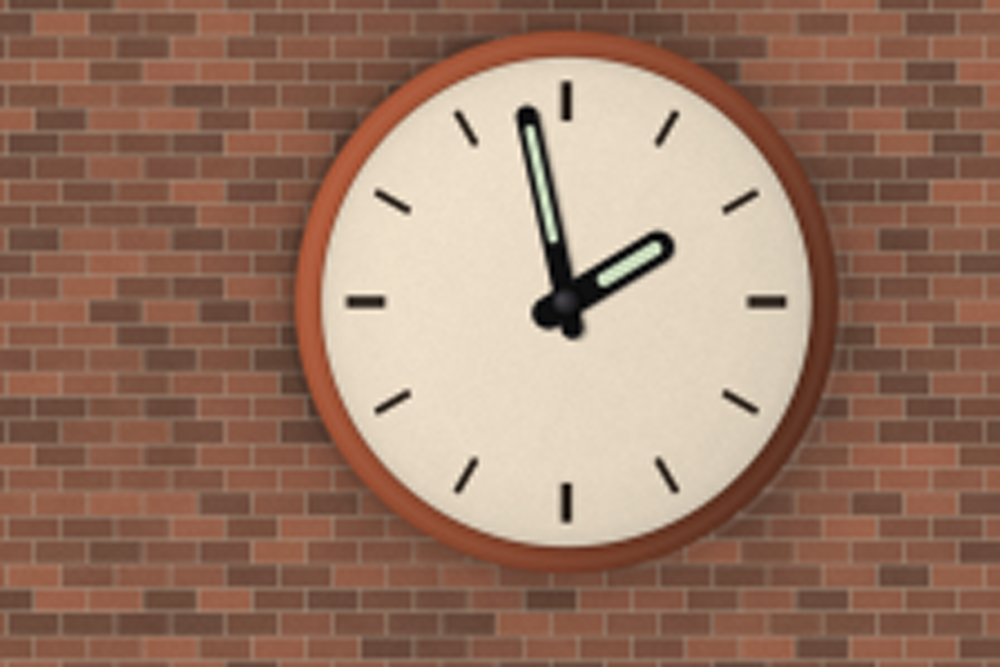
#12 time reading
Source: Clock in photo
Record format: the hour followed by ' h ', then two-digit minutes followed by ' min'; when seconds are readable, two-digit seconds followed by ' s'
1 h 58 min
